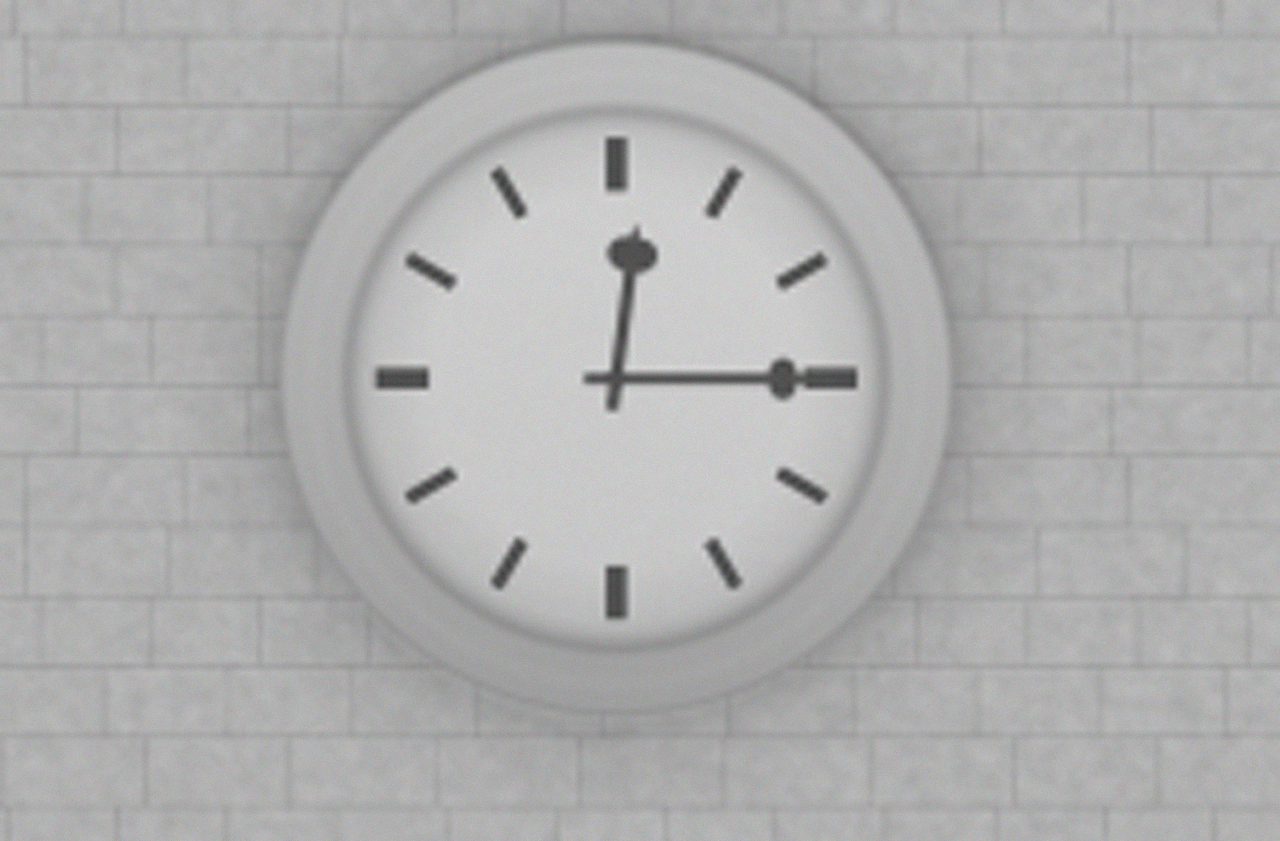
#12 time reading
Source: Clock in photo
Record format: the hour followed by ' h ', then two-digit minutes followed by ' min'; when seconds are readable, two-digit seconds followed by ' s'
12 h 15 min
